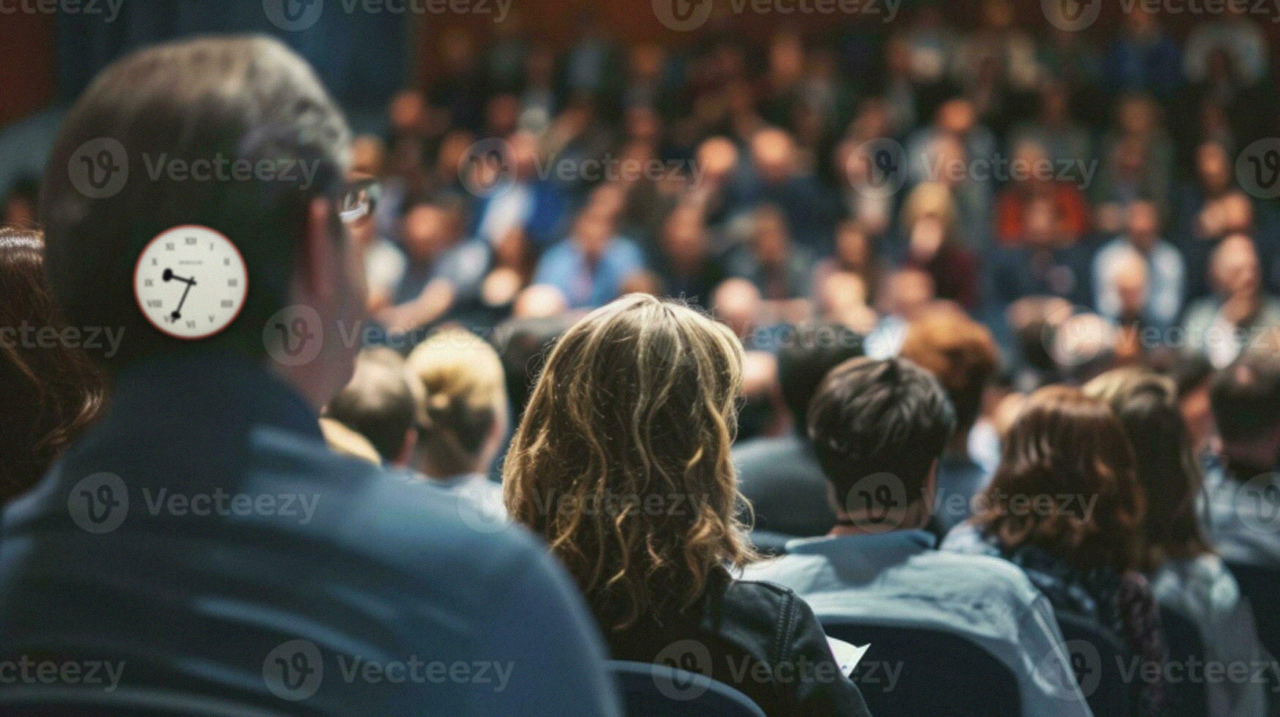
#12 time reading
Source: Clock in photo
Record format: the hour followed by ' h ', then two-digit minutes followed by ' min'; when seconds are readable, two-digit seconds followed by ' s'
9 h 34 min
